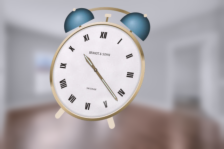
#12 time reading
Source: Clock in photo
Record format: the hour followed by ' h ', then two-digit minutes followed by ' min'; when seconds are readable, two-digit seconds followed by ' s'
10 h 22 min
